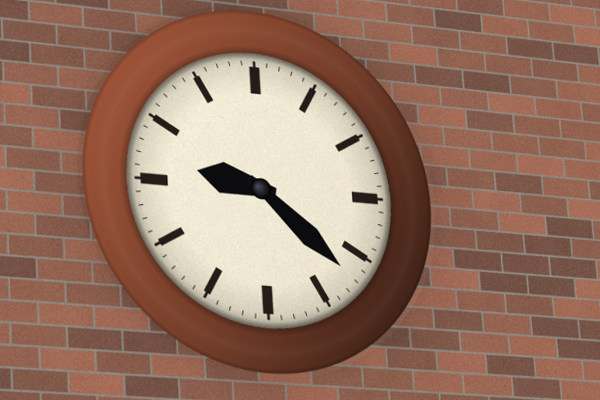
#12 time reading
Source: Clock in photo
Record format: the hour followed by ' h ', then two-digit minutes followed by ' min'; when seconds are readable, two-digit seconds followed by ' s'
9 h 22 min
